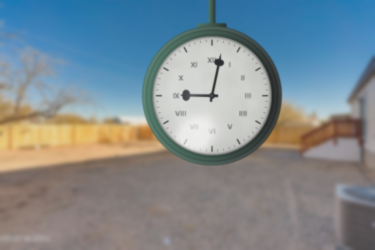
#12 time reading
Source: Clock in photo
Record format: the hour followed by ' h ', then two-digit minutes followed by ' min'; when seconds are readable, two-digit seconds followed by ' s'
9 h 02 min
